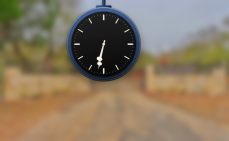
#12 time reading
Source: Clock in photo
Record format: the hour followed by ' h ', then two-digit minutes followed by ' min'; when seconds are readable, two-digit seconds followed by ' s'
6 h 32 min
